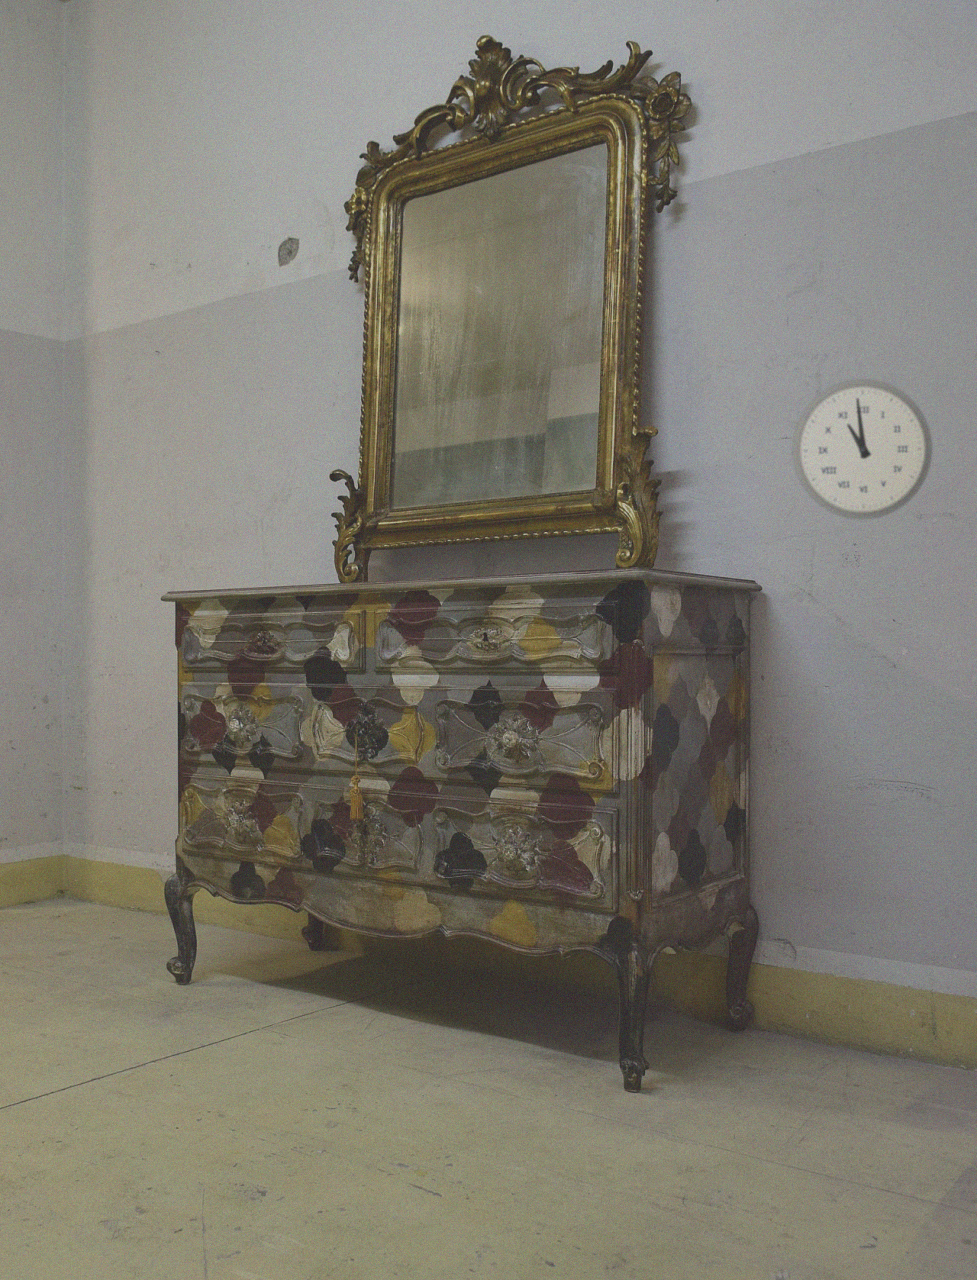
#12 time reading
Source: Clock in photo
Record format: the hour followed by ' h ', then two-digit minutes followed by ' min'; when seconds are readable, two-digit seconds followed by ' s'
10 h 59 min
